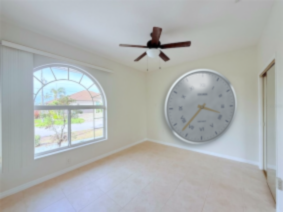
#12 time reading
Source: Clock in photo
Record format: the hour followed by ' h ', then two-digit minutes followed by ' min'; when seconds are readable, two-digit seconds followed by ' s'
3 h 37 min
